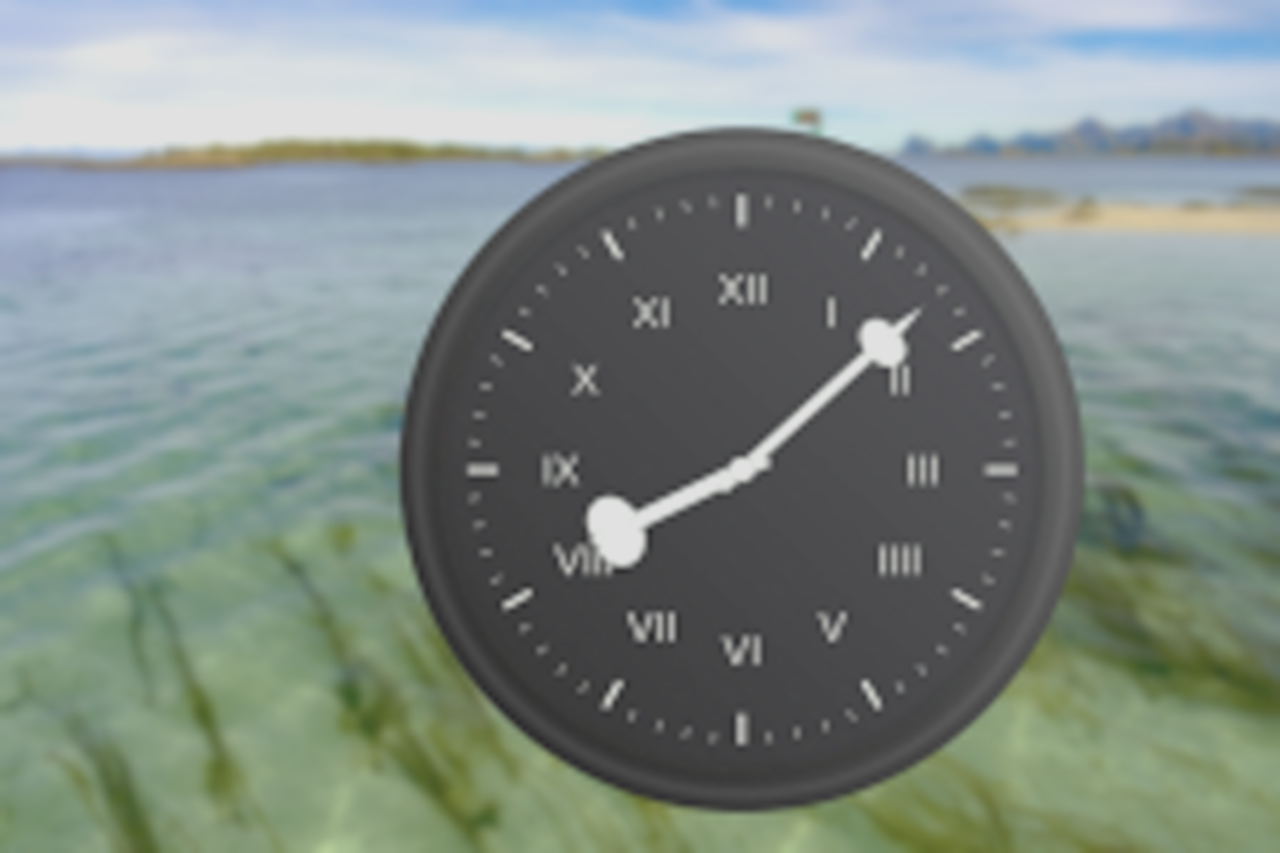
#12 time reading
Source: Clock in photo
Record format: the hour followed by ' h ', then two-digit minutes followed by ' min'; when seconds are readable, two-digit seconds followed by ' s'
8 h 08 min
